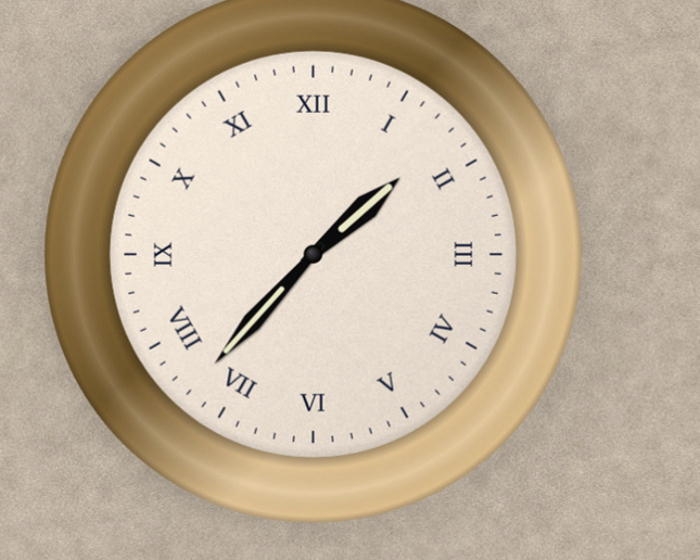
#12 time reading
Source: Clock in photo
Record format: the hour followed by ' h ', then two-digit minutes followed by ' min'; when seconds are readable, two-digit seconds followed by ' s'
1 h 37 min
